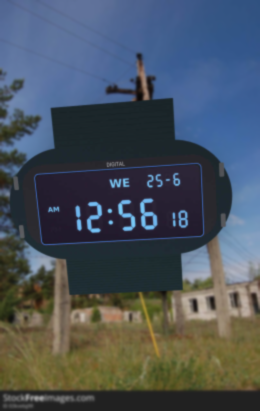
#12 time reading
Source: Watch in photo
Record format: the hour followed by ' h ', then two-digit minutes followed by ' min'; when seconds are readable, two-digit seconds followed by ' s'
12 h 56 min 18 s
